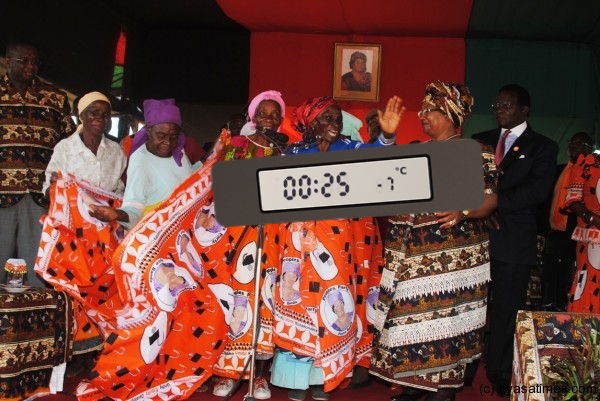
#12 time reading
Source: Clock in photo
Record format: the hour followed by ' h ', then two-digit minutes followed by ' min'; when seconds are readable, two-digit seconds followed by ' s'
0 h 25 min
